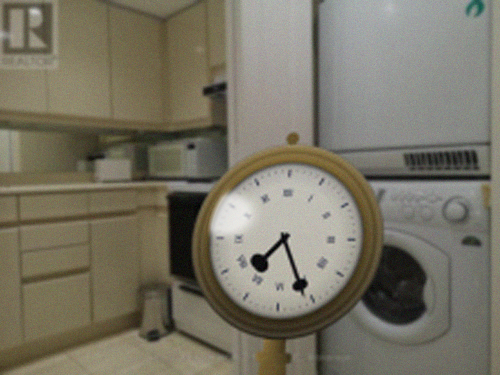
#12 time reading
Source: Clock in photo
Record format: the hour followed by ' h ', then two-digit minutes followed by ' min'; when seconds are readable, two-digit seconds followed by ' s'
7 h 26 min
